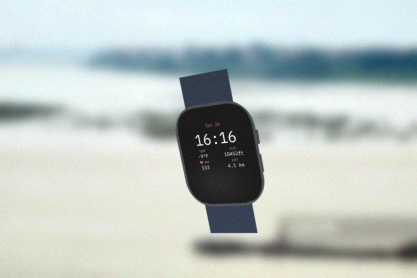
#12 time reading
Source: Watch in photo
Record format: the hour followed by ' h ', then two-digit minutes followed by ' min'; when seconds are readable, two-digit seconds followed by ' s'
16 h 16 min
